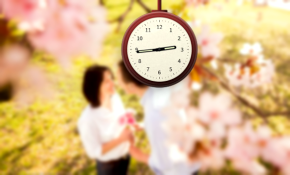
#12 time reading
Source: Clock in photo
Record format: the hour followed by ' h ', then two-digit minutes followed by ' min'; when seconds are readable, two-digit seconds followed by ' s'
2 h 44 min
